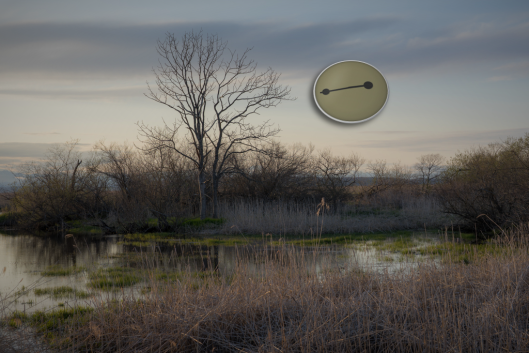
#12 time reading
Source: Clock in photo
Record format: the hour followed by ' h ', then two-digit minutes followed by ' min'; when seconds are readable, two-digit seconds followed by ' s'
2 h 43 min
